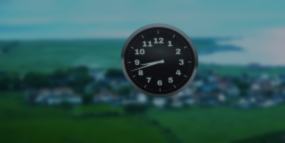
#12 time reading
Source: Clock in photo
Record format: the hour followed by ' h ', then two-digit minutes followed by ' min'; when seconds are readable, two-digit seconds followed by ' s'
8 h 42 min
